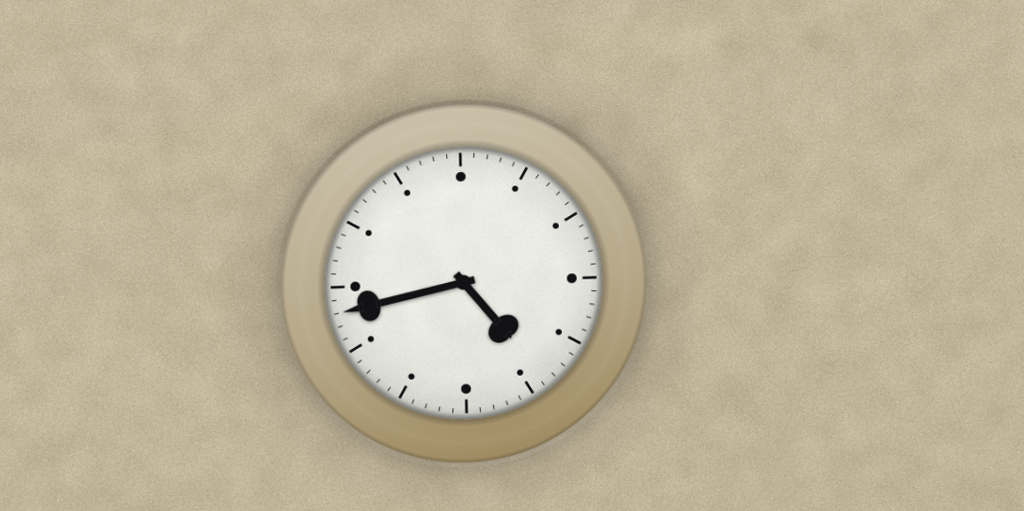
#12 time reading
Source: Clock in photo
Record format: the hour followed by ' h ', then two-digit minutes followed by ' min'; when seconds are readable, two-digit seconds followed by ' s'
4 h 43 min
